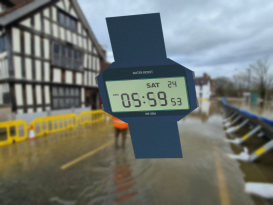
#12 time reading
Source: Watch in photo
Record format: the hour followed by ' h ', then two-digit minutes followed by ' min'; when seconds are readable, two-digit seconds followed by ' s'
5 h 59 min 53 s
